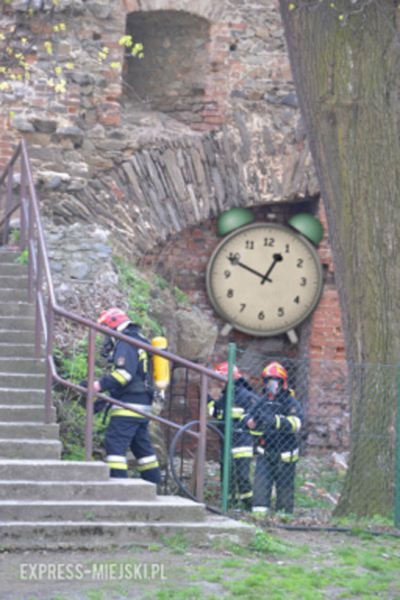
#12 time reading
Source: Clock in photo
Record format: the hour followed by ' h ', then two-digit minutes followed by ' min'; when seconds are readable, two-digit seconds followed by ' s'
12 h 49 min
